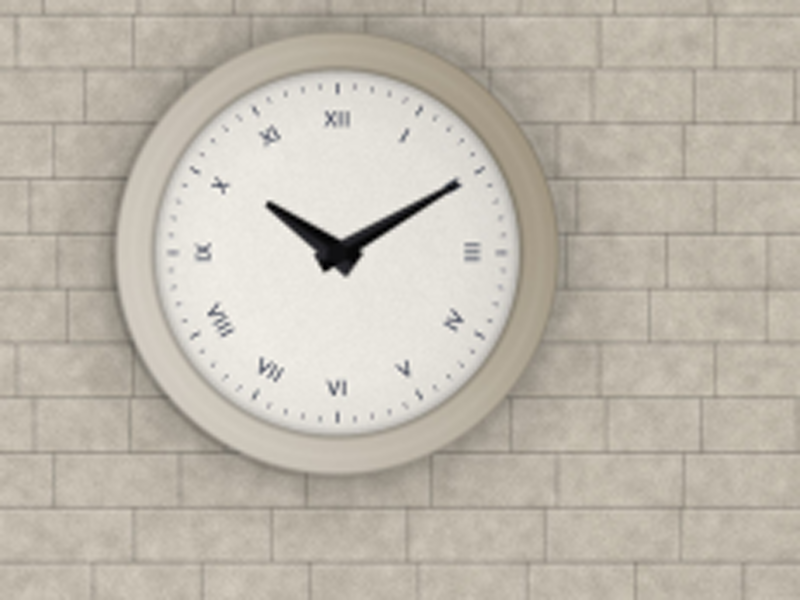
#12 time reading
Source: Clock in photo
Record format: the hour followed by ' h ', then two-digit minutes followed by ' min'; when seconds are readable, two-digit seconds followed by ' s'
10 h 10 min
